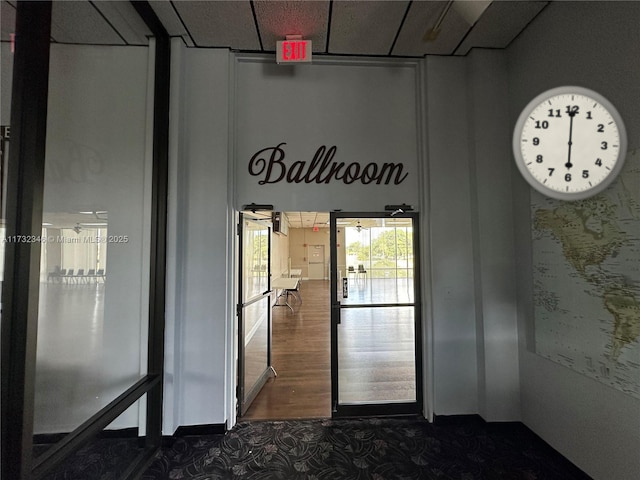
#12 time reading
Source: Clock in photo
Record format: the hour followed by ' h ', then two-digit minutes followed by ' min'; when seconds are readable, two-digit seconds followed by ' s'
6 h 00 min
